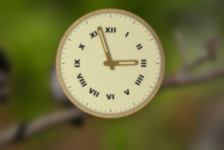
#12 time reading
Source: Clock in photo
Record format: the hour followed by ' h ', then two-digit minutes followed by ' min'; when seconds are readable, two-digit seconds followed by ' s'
2 h 57 min
